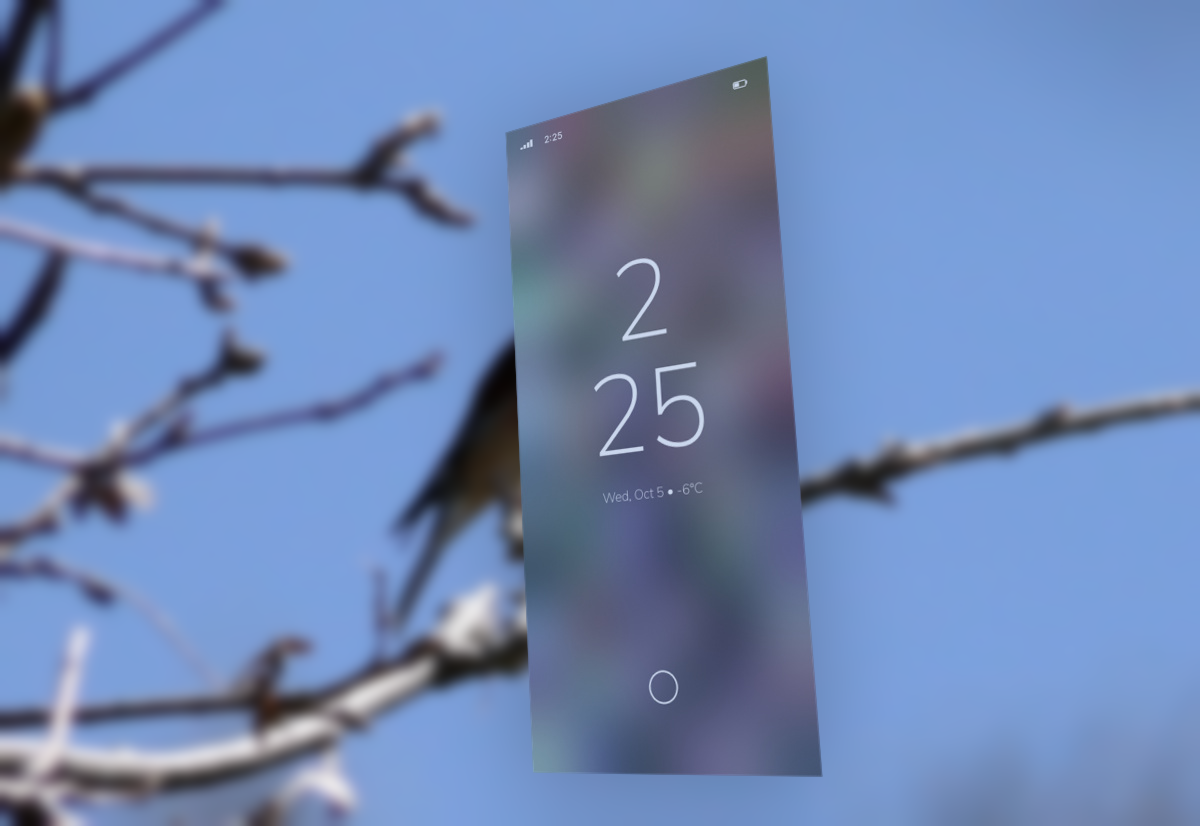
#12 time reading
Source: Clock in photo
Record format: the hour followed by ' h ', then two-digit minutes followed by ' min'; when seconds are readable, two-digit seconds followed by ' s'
2 h 25 min
